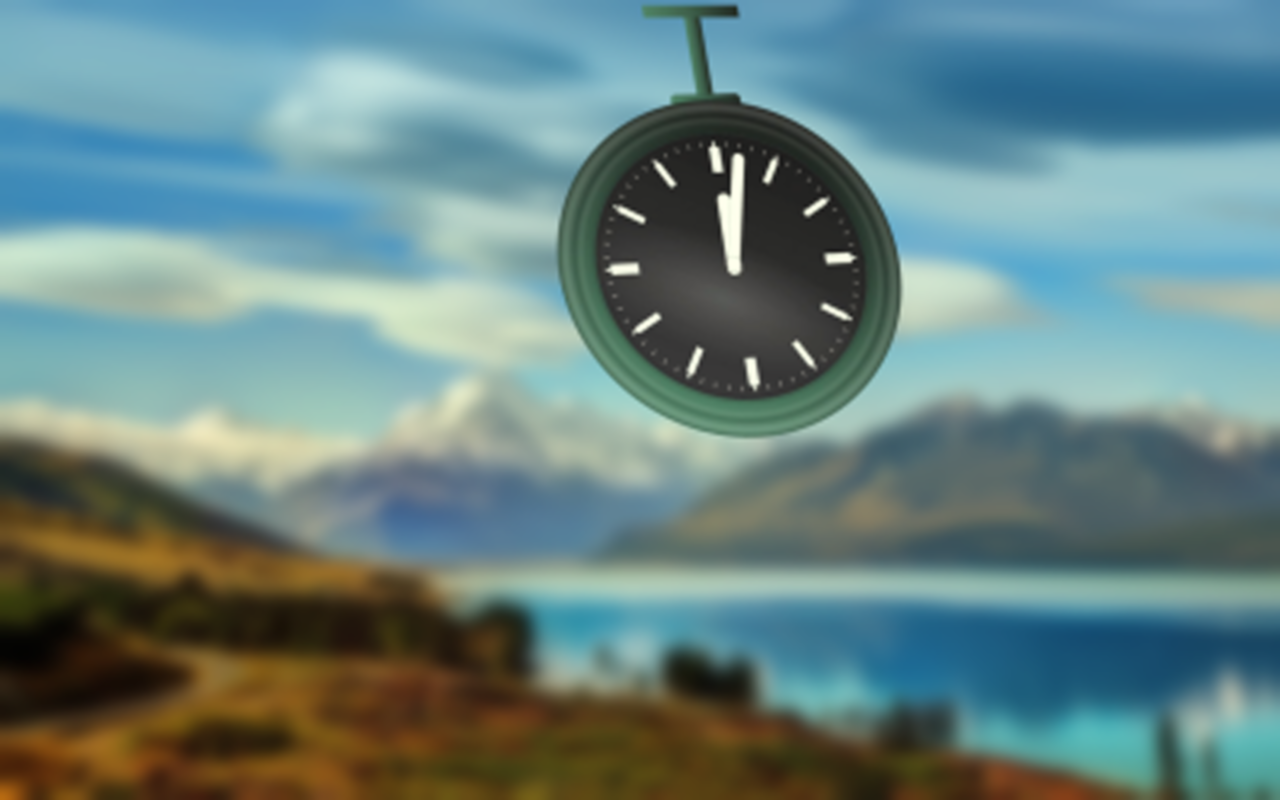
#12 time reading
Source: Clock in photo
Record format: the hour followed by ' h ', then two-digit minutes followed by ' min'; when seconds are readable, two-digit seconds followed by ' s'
12 h 02 min
